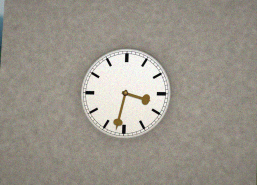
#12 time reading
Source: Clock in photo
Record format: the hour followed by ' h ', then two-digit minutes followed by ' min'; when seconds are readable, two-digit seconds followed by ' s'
3 h 32 min
